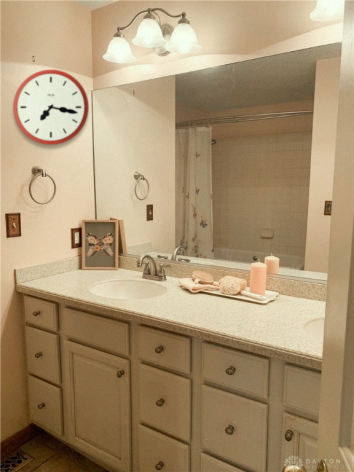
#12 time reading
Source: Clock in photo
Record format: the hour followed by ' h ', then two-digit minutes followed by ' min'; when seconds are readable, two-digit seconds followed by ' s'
7 h 17 min
